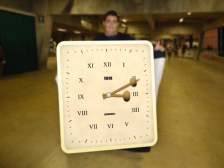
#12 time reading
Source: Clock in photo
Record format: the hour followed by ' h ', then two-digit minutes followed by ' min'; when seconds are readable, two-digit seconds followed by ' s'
3 h 11 min
